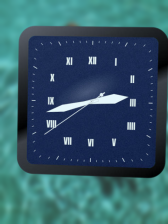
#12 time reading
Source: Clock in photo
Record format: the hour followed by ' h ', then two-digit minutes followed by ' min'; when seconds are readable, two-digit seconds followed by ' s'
2 h 42 min 39 s
